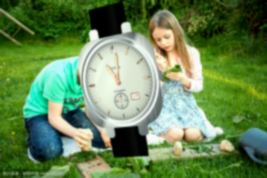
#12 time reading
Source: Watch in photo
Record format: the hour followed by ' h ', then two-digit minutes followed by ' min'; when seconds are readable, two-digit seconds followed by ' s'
11 h 01 min
